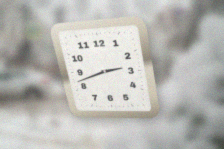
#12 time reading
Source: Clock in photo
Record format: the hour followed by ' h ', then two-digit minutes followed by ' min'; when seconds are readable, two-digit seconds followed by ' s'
2 h 42 min
